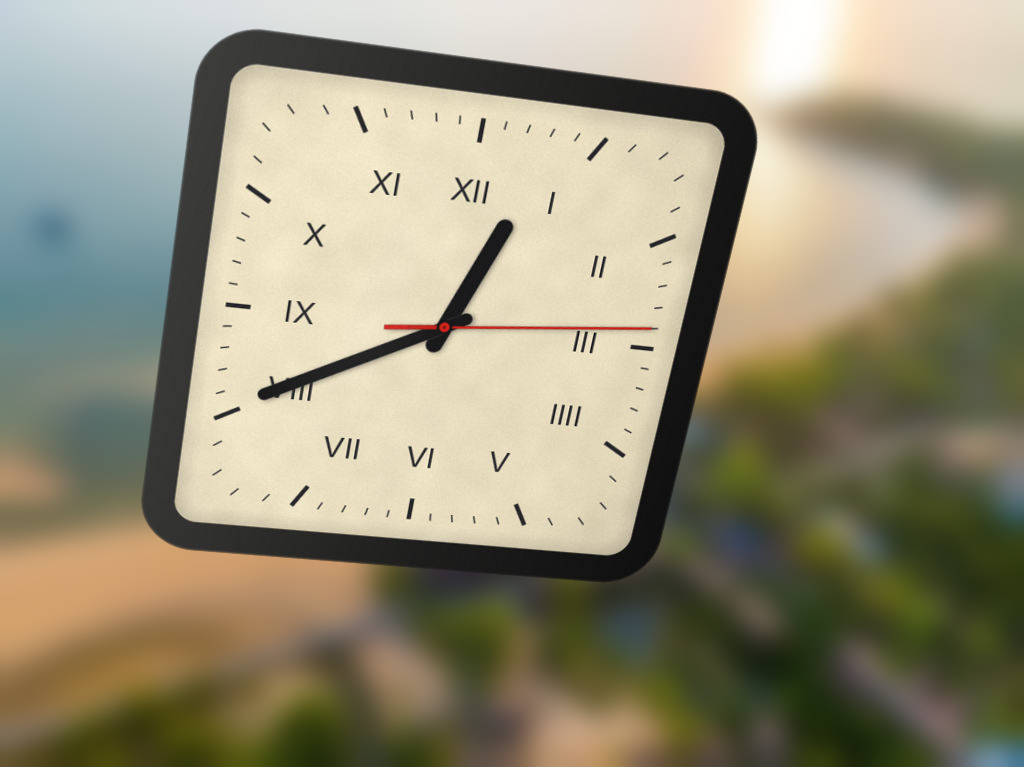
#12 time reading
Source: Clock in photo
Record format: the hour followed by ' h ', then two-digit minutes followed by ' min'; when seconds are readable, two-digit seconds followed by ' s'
12 h 40 min 14 s
